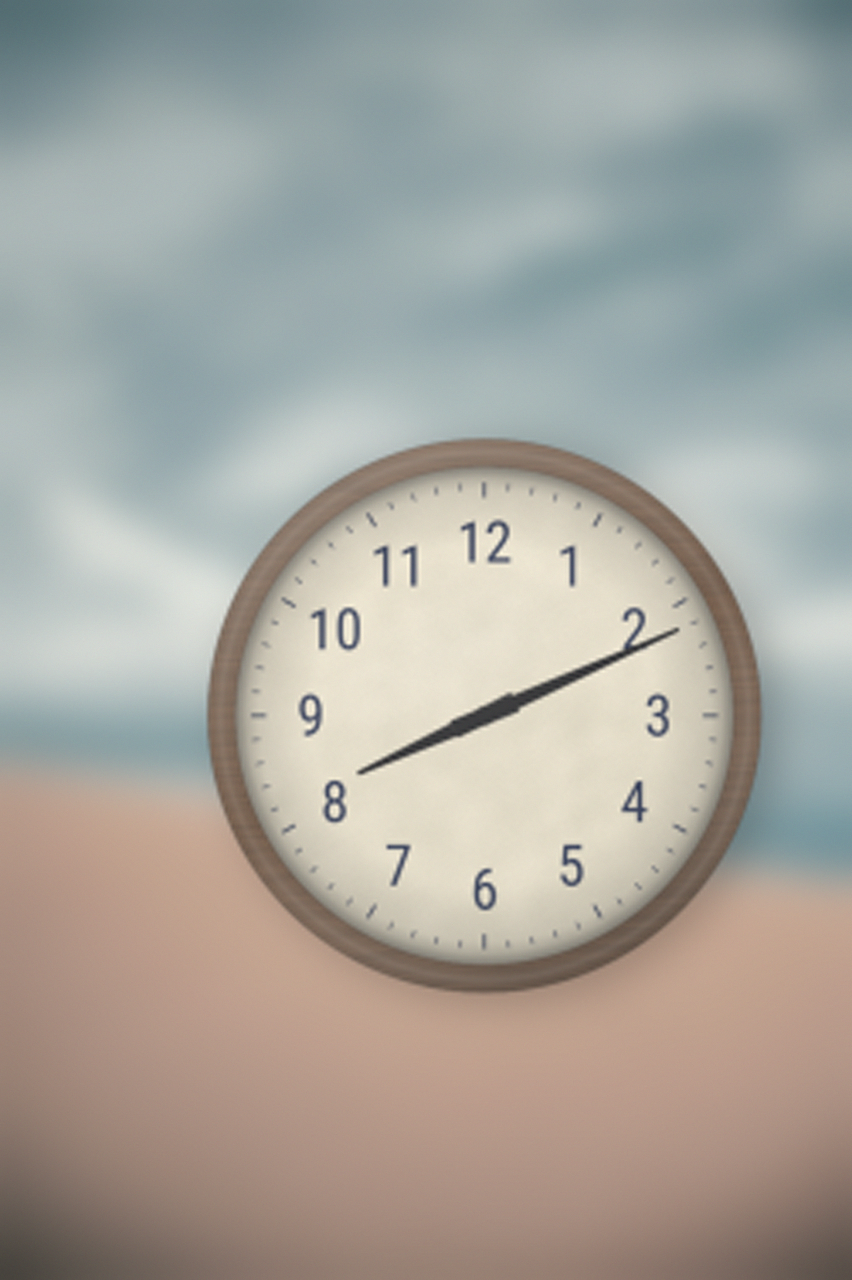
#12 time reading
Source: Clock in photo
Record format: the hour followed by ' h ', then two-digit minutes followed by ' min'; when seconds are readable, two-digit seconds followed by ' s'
8 h 11 min
